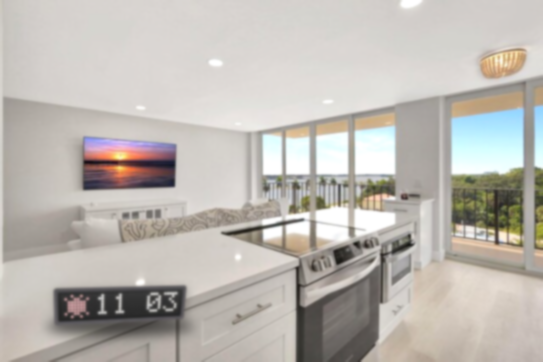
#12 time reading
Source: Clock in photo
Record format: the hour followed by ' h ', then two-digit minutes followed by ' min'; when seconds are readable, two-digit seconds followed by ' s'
11 h 03 min
